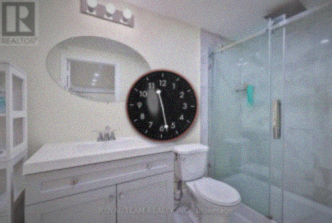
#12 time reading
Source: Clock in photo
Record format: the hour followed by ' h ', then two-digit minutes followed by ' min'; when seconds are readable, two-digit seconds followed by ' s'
11 h 28 min
